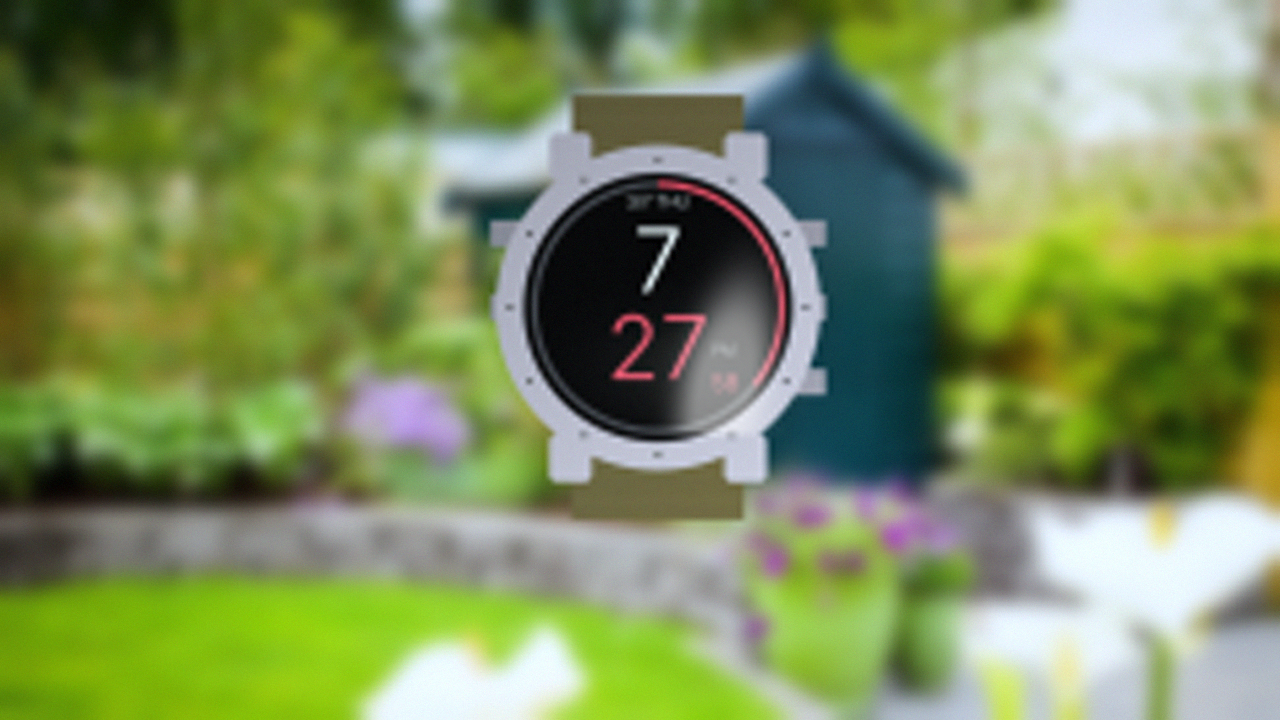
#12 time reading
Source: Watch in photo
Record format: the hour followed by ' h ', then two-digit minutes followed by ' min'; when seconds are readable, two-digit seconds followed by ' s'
7 h 27 min
